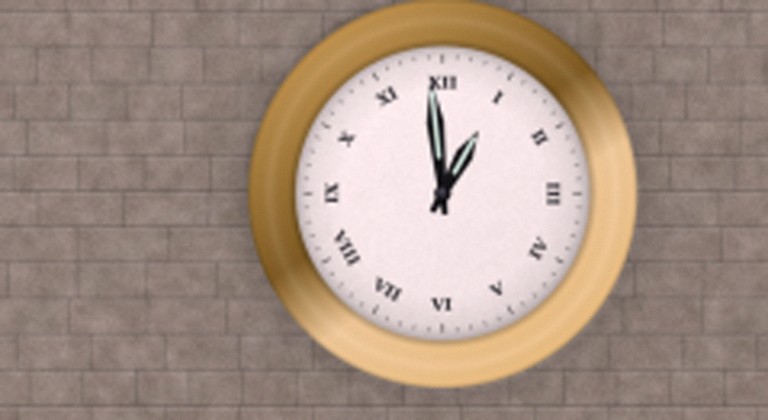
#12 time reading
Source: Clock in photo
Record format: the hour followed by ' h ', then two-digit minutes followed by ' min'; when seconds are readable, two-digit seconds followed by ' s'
12 h 59 min
